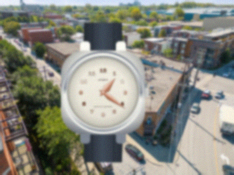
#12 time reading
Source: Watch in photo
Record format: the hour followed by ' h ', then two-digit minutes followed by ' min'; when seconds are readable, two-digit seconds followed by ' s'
1 h 21 min
